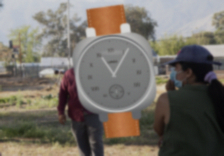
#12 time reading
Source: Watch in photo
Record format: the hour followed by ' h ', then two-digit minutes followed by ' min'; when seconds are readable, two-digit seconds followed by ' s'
11 h 06 min
